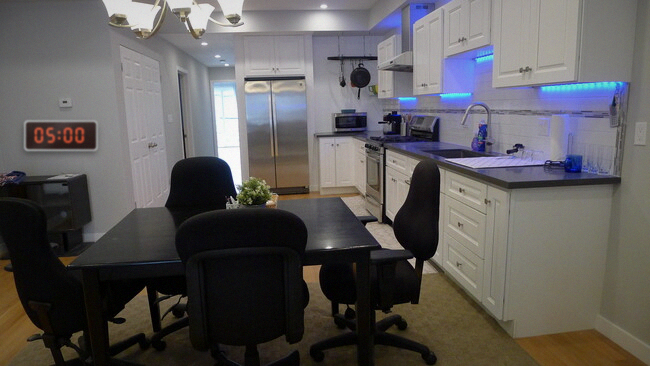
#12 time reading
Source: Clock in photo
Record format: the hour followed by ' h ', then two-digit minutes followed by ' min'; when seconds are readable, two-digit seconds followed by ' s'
5 h 00 min
